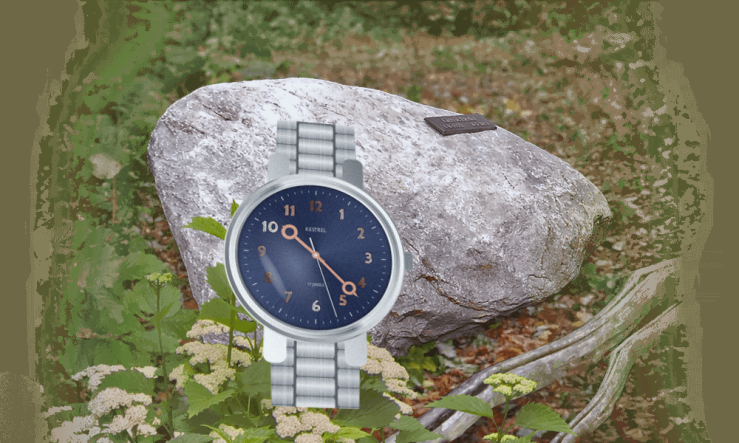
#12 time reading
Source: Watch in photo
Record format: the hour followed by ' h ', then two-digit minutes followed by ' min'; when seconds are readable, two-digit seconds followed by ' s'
10 h 22 min 27 s
